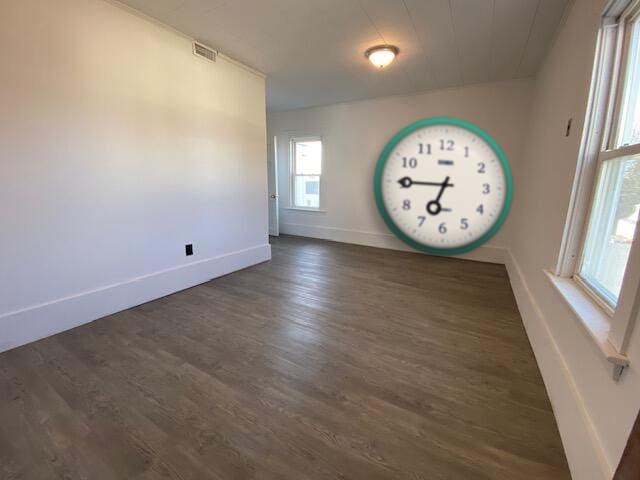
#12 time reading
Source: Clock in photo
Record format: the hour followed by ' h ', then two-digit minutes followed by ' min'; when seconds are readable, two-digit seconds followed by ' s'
6 h 45 min
